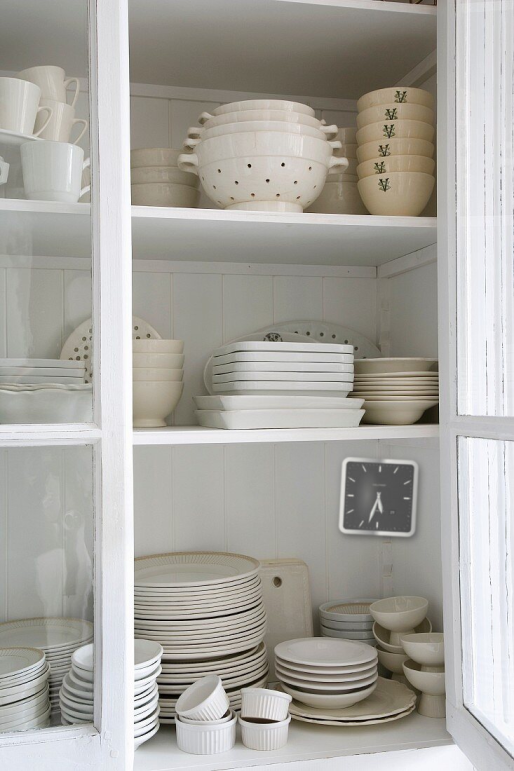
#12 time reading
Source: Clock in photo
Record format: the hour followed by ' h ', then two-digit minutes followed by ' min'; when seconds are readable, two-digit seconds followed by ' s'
5 h 33 min
